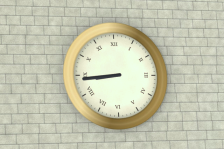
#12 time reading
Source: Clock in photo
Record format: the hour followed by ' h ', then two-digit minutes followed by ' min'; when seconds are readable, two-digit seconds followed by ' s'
8 h 44 min
